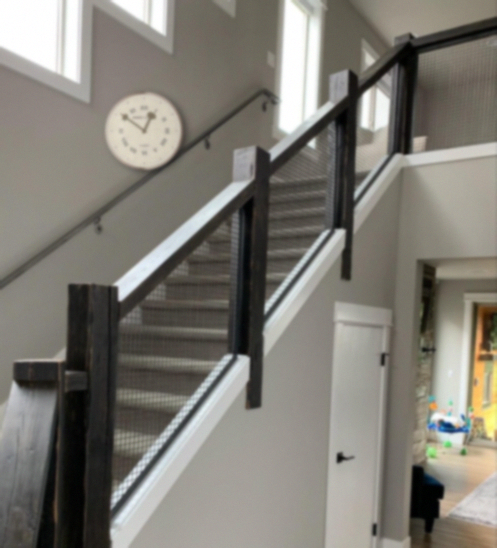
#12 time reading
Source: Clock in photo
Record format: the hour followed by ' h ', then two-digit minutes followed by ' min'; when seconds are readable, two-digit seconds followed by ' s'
12 h 51 min
